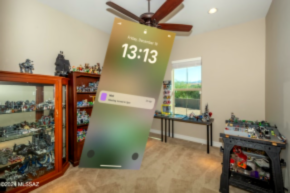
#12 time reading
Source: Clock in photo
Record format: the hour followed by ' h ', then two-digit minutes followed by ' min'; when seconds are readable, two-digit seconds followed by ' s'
13 h 13 min
